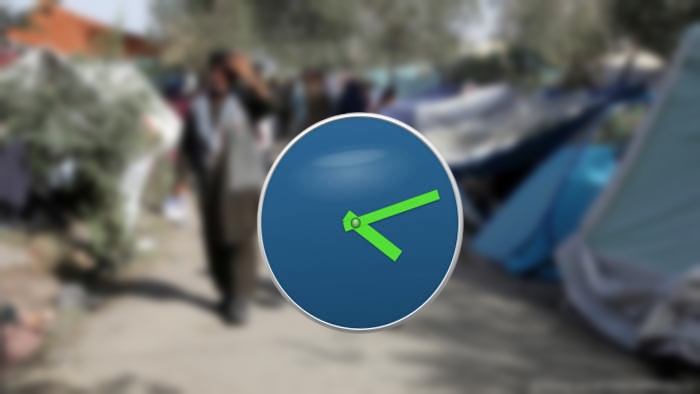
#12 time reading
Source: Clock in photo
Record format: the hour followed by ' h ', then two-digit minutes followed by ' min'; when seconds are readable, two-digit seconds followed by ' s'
4 h 12 min
